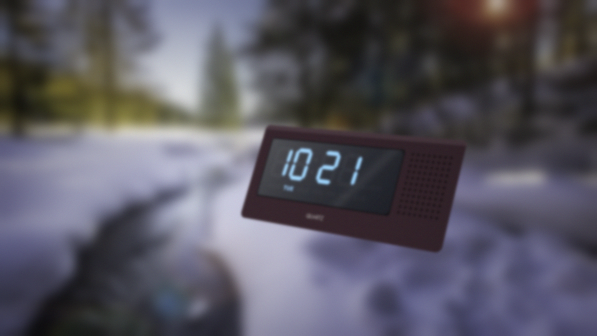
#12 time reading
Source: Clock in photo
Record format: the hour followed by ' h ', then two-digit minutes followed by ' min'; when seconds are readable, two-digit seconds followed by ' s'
10 h 21 min
